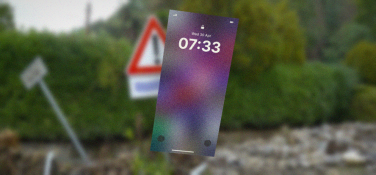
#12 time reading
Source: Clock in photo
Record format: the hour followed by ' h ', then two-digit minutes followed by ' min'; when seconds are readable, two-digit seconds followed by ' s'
7 h 33 min
